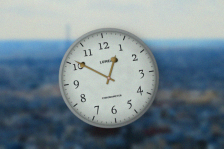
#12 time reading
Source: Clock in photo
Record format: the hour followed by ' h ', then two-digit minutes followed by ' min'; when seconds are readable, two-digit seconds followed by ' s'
12 h 51 min
